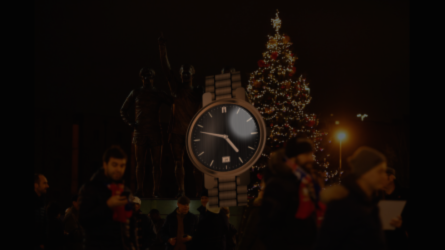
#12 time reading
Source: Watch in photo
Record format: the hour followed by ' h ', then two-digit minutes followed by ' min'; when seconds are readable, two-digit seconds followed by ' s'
4 h 48 min
